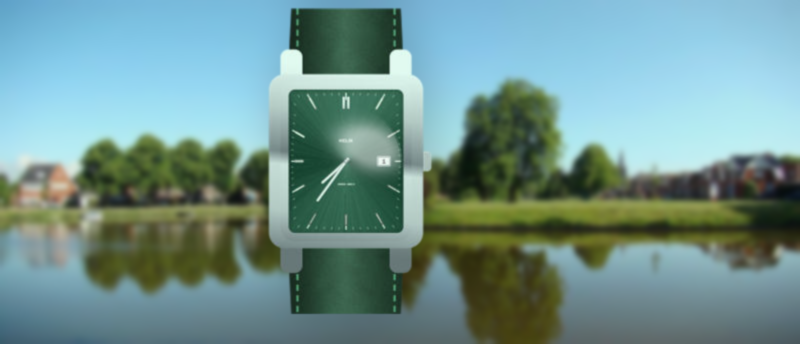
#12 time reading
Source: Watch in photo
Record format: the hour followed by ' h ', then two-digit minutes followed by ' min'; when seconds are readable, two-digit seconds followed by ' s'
7 h 36 min
